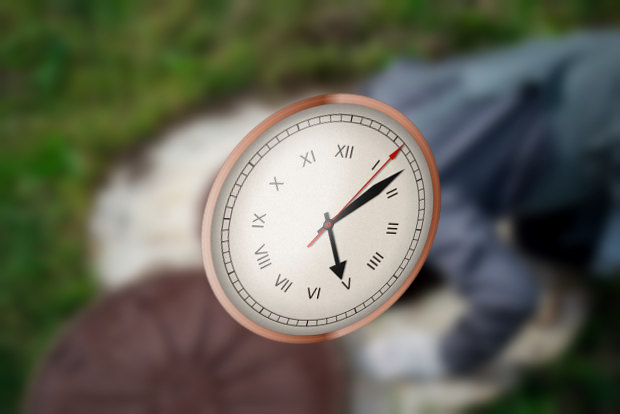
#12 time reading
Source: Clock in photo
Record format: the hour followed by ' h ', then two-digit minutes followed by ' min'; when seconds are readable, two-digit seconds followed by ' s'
5 h 08 min 06 s
